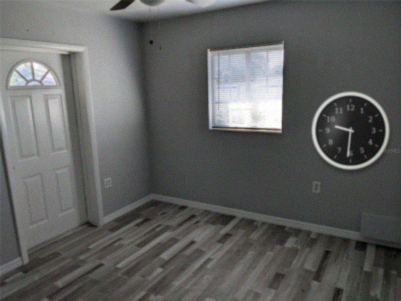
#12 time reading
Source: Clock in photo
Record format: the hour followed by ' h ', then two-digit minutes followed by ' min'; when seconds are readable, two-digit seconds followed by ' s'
9 h 31 min
